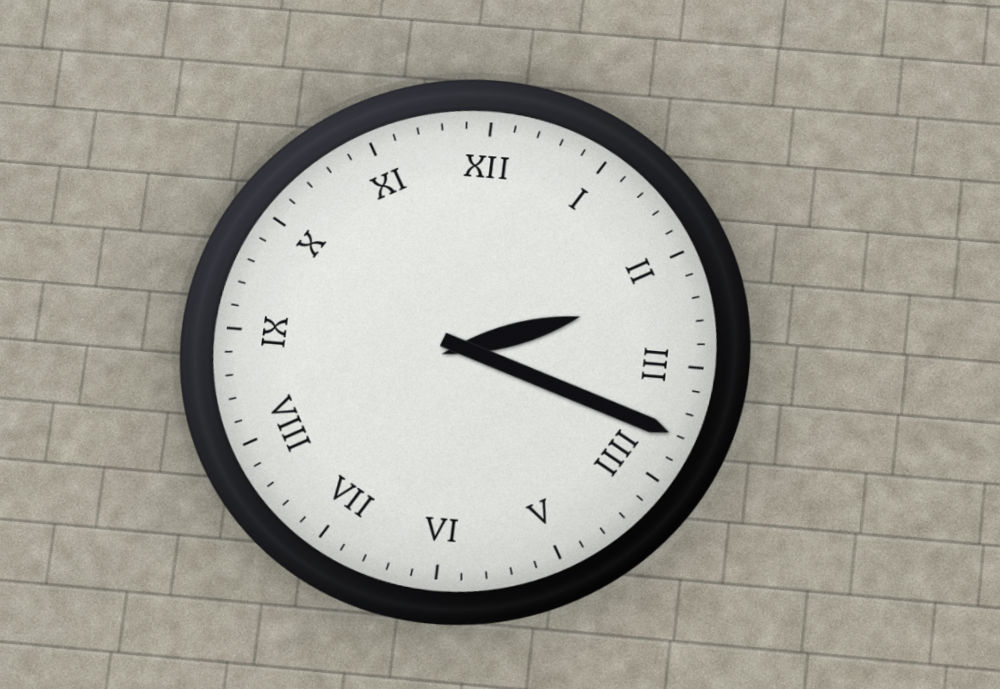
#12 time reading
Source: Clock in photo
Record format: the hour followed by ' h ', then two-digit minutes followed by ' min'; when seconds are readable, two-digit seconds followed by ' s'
2 h 18 min
